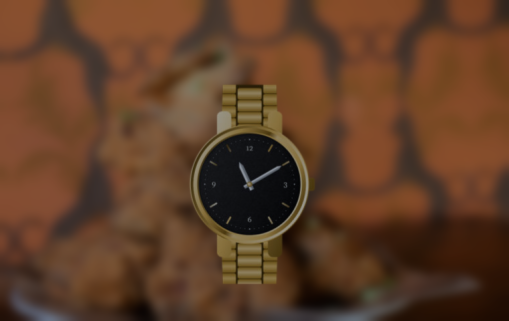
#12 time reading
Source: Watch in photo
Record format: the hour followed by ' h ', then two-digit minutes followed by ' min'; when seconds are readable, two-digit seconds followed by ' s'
11 h 10 min
